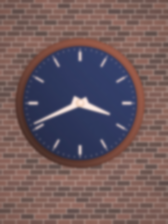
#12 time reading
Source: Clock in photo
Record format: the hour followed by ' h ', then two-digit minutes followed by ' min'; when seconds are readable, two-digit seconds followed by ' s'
3 h 41 min
